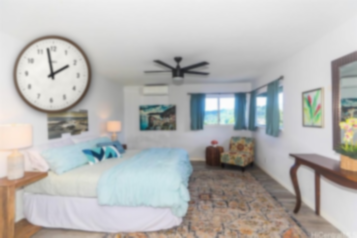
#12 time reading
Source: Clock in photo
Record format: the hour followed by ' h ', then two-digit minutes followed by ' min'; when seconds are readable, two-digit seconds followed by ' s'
1 h 58 min
